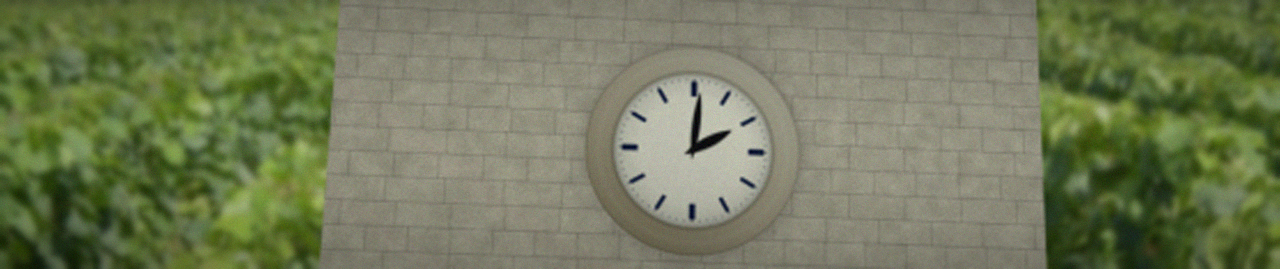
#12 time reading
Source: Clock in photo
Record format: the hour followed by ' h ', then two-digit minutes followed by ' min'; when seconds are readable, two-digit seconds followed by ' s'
2 h 01 min
